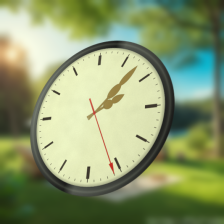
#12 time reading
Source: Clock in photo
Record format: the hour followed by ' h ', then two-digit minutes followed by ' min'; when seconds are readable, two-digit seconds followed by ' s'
2 h 07 min 26 s
